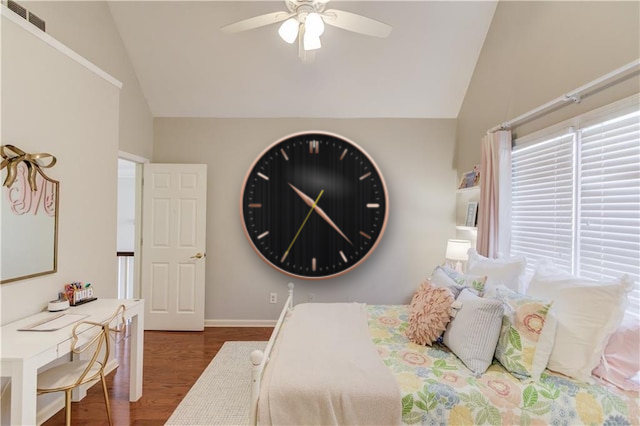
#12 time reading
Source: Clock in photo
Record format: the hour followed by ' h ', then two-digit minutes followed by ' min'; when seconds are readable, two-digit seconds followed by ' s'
10 h 22 min 35 s
